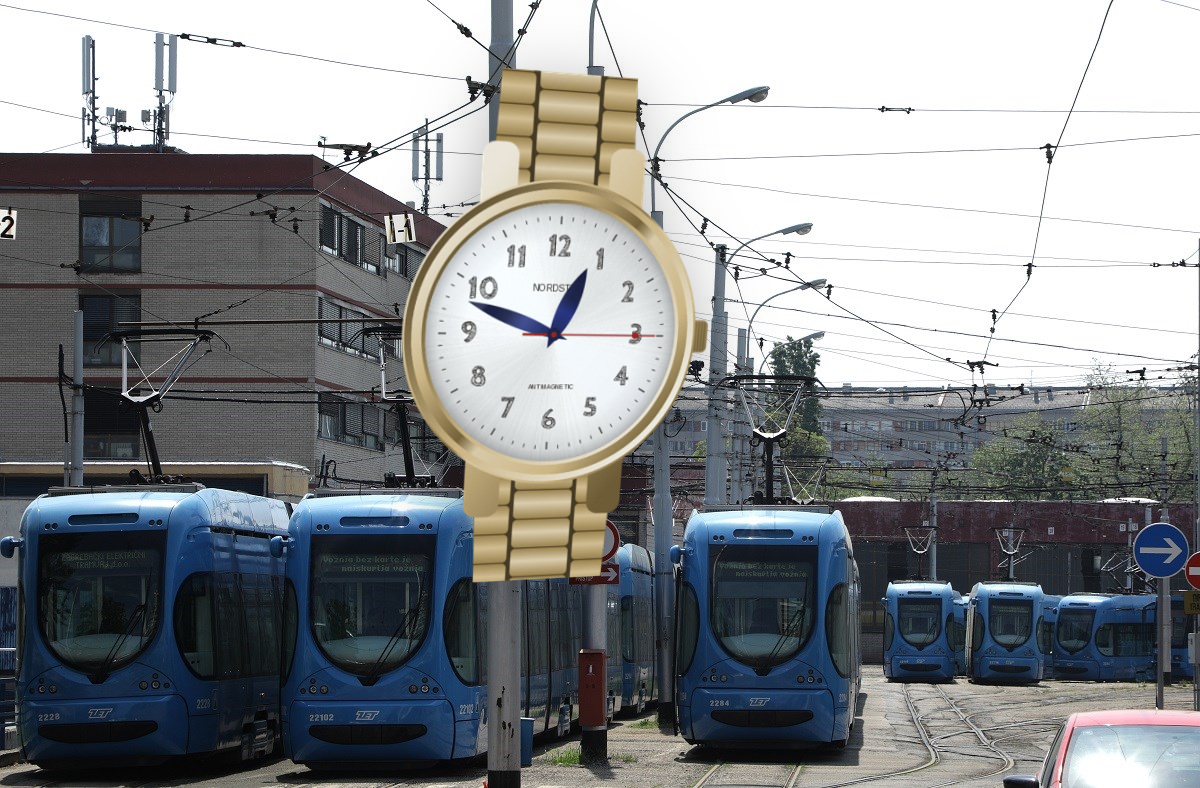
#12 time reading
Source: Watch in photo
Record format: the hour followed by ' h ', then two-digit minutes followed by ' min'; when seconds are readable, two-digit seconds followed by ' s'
12 h 48 min 15 s
